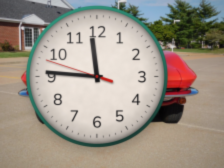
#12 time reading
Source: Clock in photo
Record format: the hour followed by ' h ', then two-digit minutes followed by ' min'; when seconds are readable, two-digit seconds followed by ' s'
11 h 45 min 48 s
